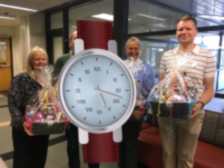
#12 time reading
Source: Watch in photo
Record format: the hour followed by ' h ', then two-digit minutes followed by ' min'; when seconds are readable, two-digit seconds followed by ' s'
5 h 18 min
